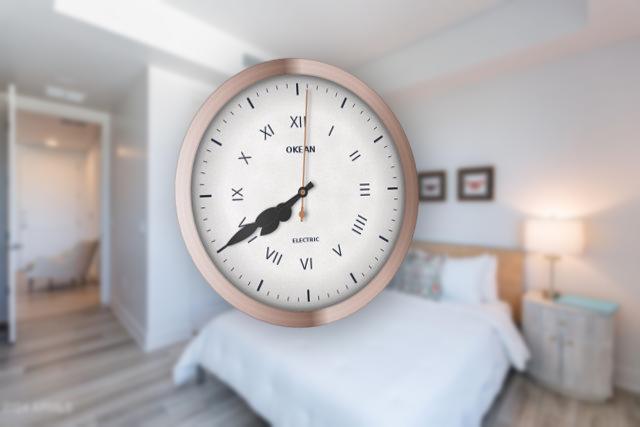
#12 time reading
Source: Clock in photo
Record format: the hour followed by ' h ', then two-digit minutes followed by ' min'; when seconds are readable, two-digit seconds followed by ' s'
7 h 40 min 01 s
